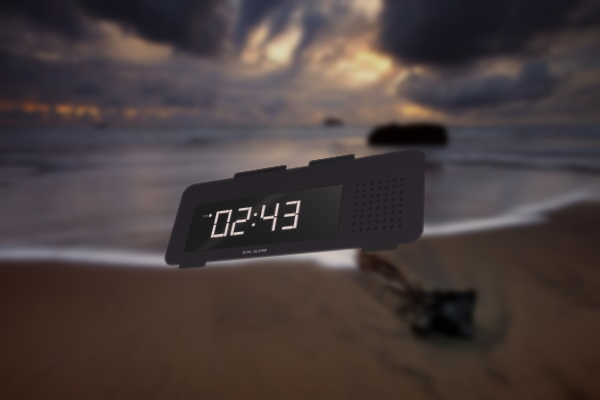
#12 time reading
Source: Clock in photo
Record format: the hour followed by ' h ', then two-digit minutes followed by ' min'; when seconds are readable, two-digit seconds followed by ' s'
2 h 43 min
